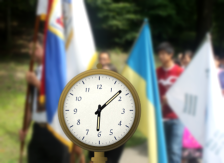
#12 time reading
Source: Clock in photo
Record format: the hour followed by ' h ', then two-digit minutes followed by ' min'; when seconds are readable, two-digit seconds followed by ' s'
6 h 08 min
